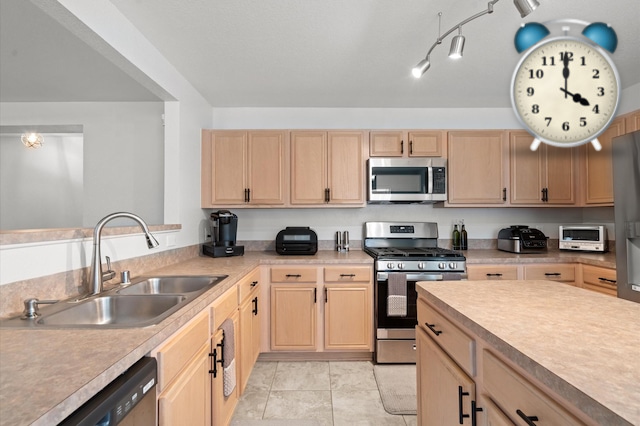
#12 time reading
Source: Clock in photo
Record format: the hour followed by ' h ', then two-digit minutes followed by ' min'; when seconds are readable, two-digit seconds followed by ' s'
4 h 00 min
